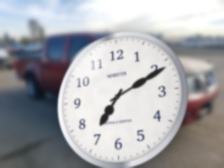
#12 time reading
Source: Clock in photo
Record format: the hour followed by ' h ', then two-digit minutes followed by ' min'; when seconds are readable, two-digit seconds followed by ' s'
7 h 11 min
